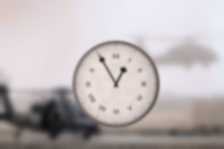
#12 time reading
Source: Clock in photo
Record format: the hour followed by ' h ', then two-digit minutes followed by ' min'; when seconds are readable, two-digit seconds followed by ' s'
12 h 55 min
